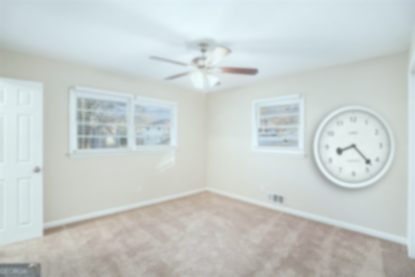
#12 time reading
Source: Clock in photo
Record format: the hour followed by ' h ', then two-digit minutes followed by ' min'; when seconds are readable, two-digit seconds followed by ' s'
8 h 23 min
